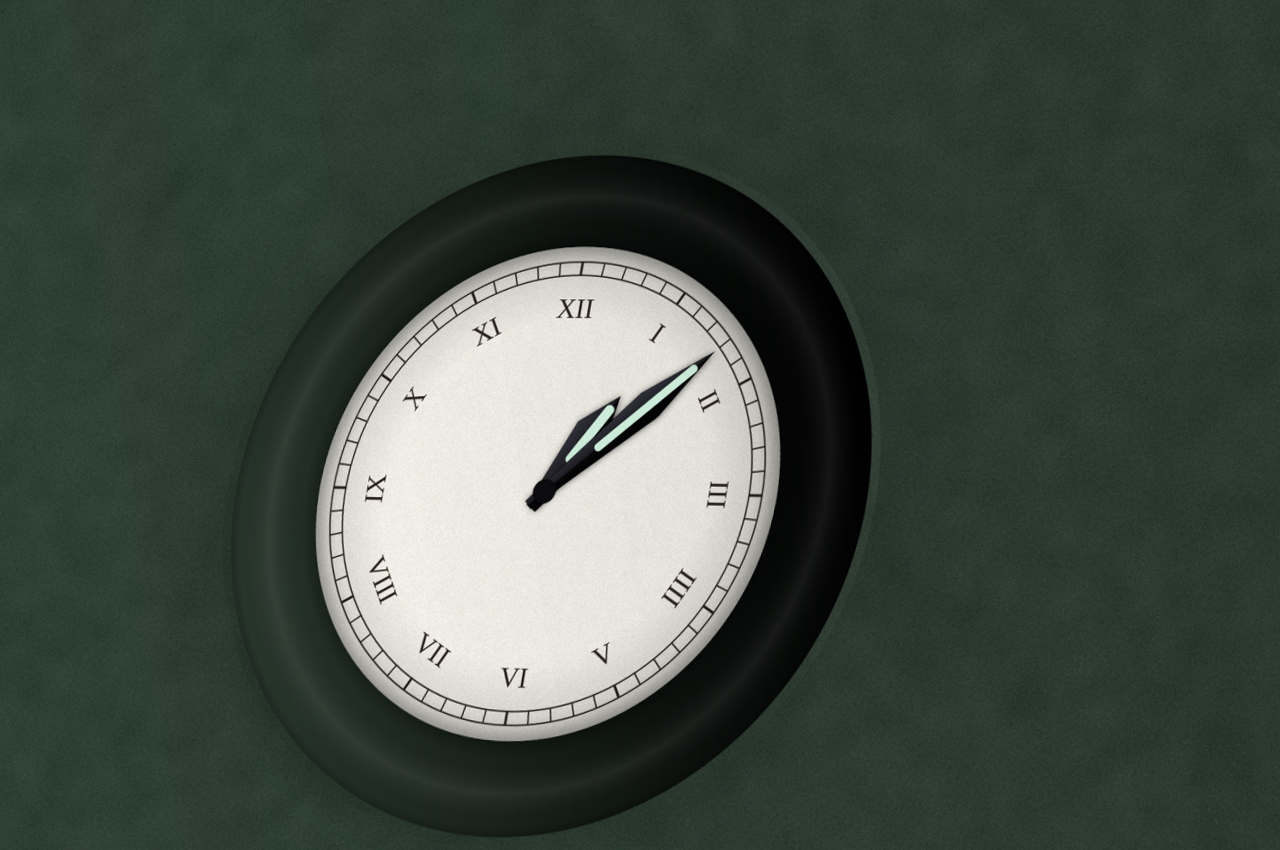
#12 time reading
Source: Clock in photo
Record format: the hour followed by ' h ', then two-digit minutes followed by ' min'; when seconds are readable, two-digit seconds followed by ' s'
1 h 08 min
